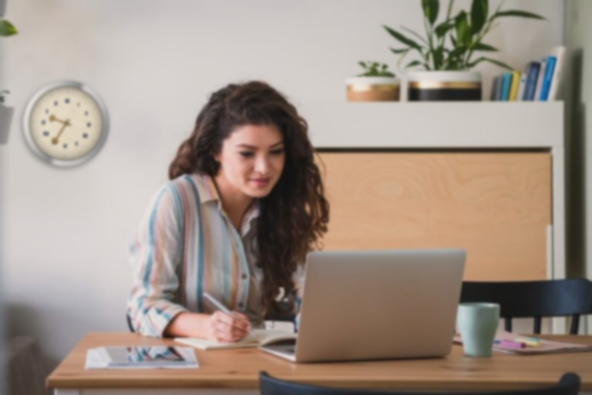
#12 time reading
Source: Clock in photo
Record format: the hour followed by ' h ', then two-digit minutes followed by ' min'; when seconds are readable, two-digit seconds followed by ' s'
9 h 35 min
